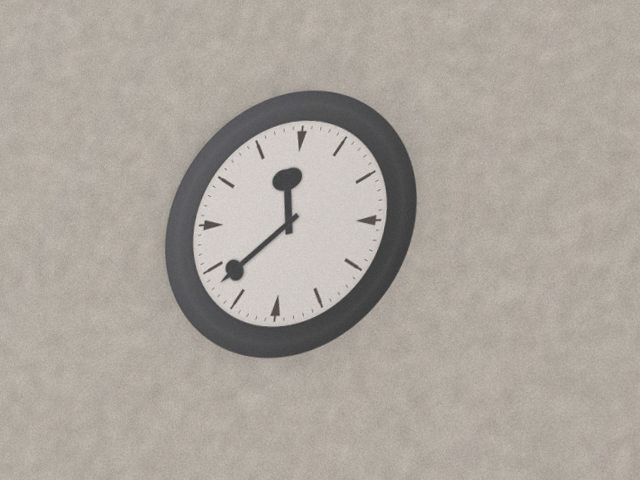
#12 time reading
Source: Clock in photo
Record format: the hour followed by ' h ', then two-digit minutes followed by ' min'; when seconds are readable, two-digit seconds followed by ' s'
11 h 38 min
